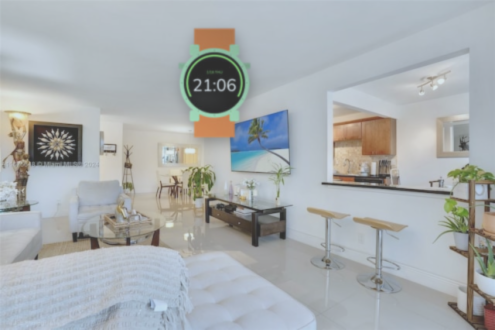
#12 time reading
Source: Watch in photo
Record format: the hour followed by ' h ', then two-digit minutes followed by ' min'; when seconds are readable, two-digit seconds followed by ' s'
21 h 06 min
